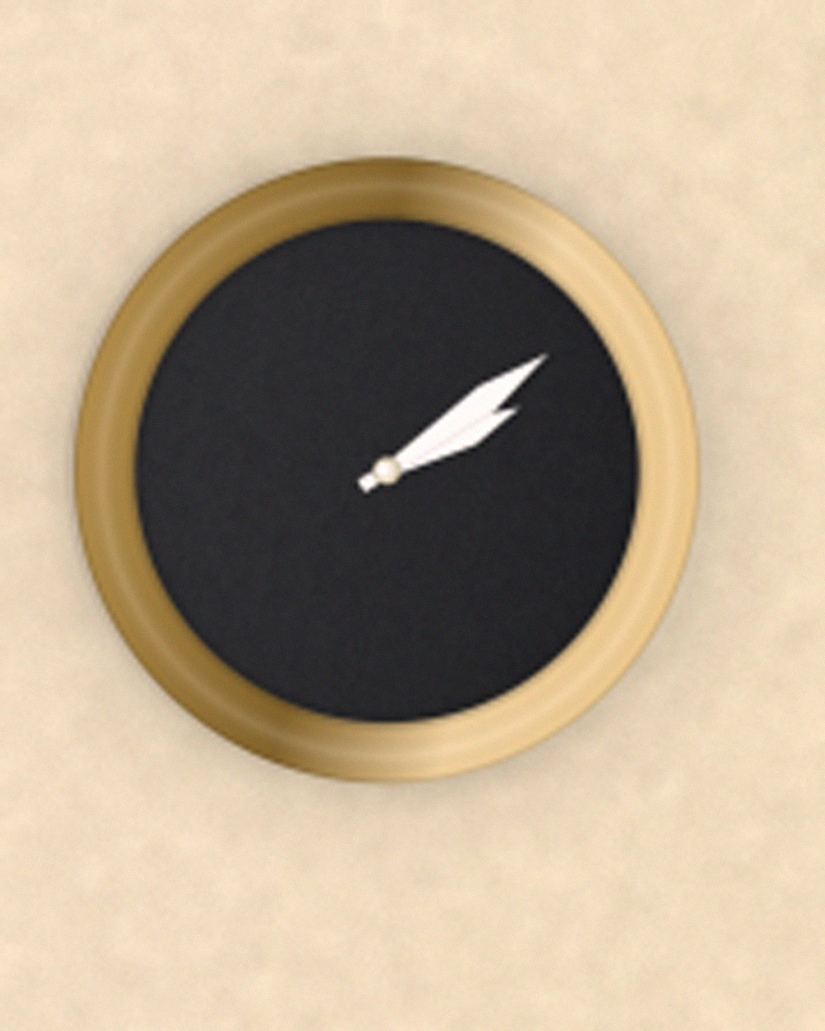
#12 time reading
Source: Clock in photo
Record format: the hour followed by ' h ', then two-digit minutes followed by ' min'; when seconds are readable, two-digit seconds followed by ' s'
2 h 09 min
